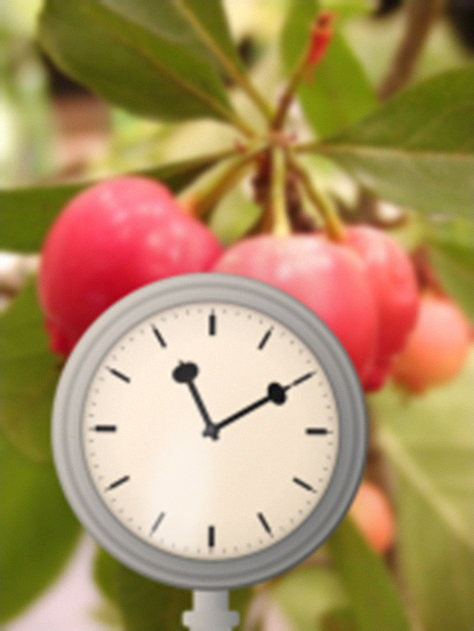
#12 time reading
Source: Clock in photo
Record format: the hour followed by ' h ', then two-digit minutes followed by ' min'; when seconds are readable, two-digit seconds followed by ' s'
11 h 10 min
